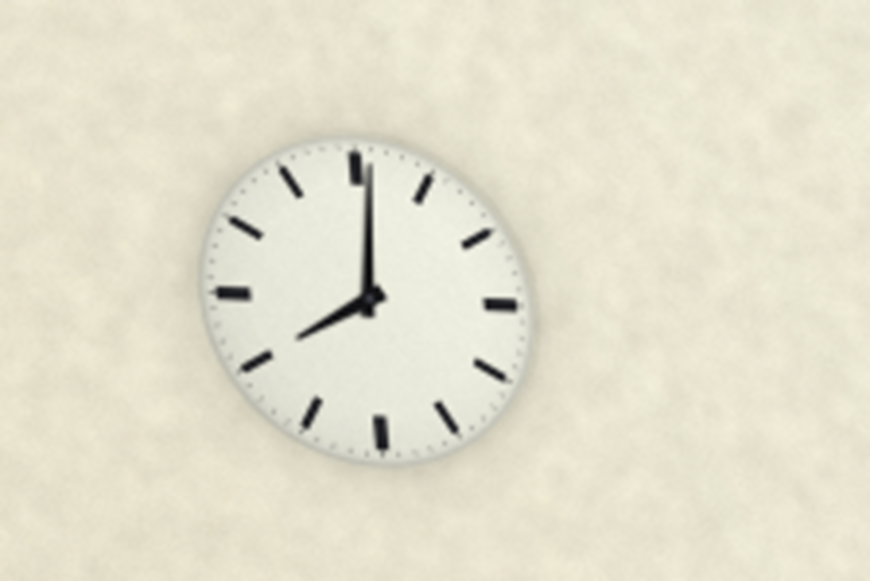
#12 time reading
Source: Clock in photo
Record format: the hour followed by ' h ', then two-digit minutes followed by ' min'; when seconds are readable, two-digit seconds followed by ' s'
8 h 01 min
